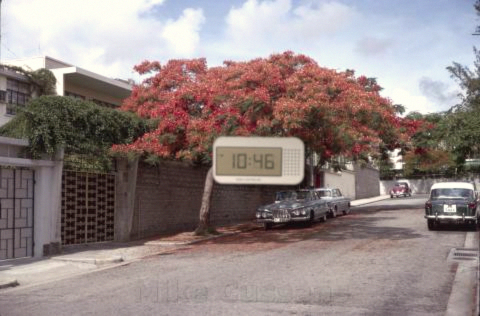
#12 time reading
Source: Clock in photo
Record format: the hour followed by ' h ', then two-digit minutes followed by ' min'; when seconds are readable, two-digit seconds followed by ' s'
10 h 46 min
